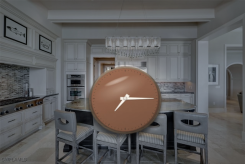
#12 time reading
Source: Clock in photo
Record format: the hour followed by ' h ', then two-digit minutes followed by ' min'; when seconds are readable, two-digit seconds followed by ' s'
7 h 15 min
